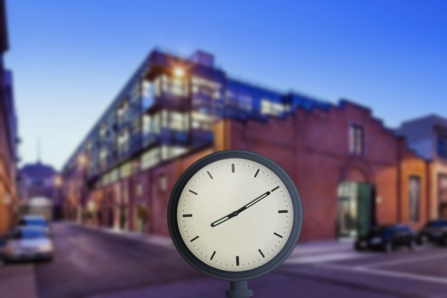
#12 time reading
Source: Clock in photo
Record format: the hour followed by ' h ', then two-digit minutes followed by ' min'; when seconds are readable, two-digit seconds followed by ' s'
8 h 10 min
